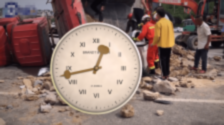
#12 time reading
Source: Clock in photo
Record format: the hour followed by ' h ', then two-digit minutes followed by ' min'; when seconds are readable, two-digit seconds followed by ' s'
12 h 43 min
